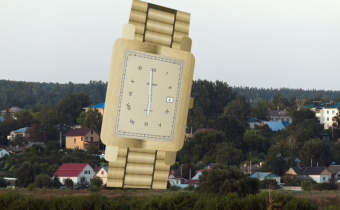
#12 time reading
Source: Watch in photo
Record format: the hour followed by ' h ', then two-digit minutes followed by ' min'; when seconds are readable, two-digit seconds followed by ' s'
5 h 59 min
